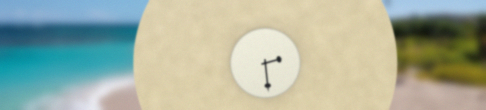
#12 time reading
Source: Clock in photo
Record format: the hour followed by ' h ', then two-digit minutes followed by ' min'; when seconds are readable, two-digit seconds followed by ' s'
2 h 29 min
